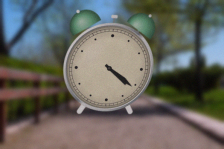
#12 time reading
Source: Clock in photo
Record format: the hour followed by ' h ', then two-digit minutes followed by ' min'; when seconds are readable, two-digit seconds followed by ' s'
4 h 21 min
